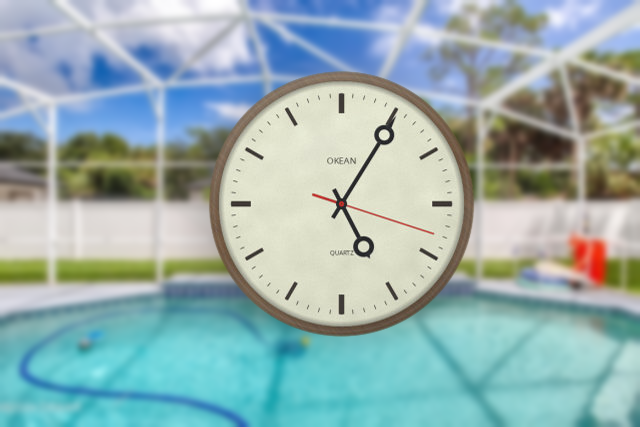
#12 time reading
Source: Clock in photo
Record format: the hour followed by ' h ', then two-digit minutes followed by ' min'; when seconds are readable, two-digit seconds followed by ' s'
5 h 05 min 18 s
